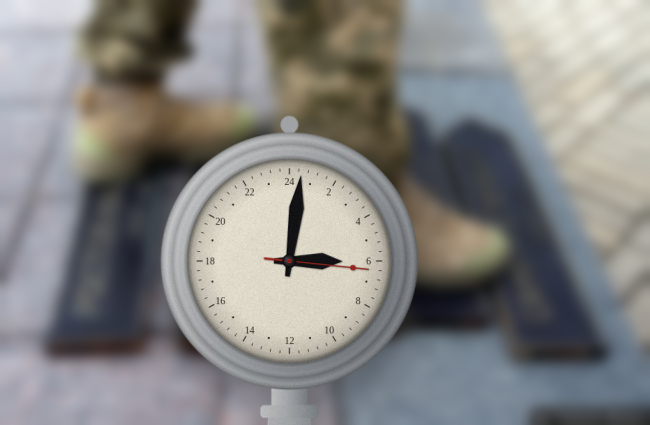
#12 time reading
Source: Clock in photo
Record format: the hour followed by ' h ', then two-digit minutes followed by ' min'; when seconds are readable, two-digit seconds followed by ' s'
6 h 01 min 16 s
